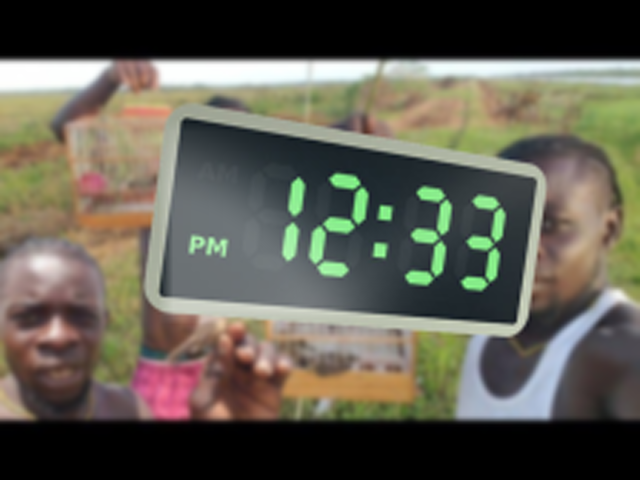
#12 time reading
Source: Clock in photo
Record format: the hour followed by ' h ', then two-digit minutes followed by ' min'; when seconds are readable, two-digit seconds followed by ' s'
12 h 33 min
